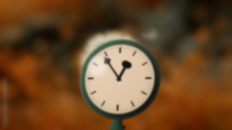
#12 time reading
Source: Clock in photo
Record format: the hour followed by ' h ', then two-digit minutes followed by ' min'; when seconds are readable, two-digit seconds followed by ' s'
12 h 54 min
